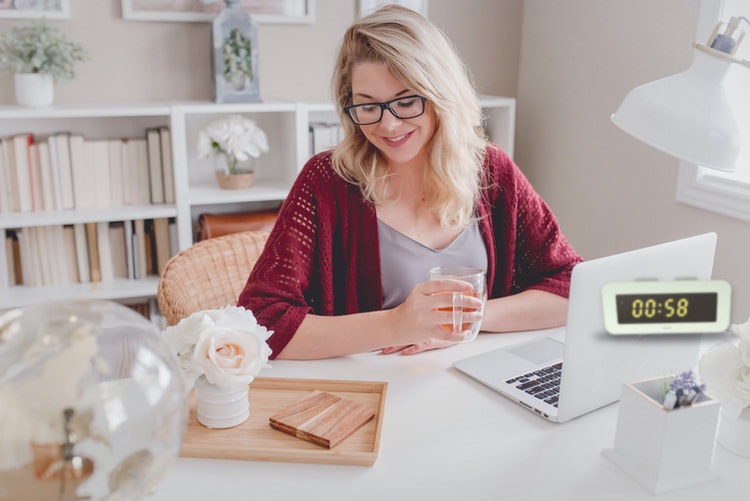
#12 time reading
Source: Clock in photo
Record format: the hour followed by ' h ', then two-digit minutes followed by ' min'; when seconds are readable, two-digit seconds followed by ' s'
0 h 58 min
